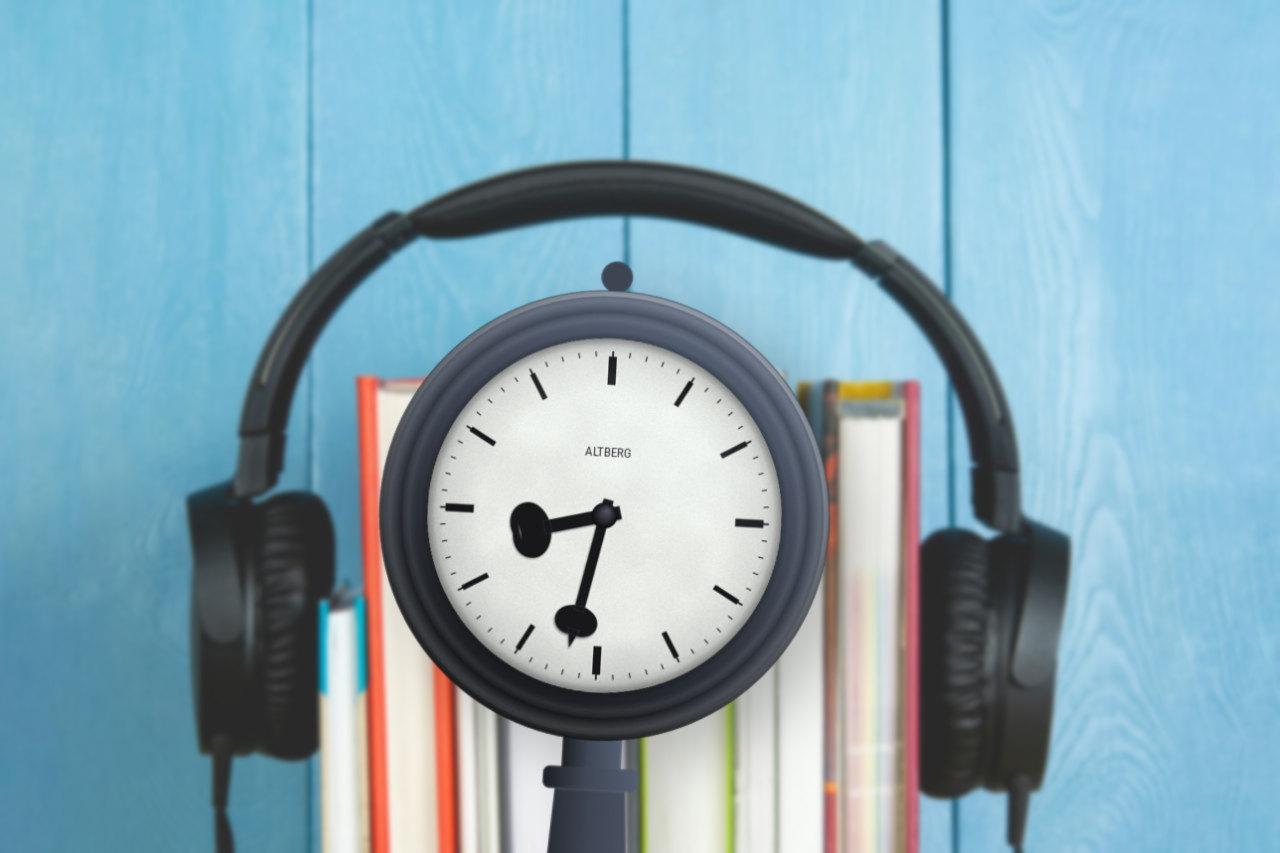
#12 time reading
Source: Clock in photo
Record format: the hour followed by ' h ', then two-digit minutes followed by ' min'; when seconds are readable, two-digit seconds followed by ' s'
8 h 32 min
